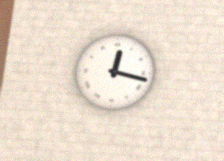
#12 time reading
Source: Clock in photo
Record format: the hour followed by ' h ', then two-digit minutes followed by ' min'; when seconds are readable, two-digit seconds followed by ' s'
12 h 17 min
